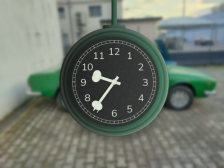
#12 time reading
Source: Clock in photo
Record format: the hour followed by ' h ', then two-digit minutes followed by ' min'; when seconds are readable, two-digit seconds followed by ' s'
9 h 36 min
